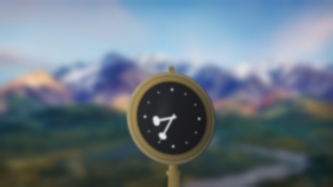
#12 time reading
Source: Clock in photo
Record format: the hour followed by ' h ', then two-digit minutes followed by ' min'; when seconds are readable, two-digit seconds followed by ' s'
8 h 35 min
